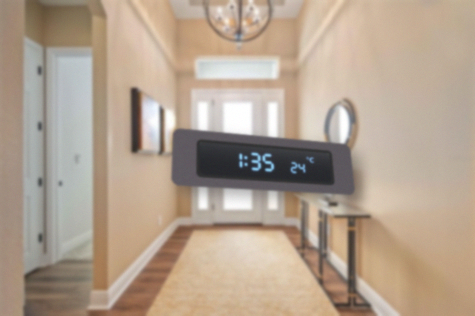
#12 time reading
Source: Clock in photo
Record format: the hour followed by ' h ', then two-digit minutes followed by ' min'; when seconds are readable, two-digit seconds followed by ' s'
1 h 35 min
